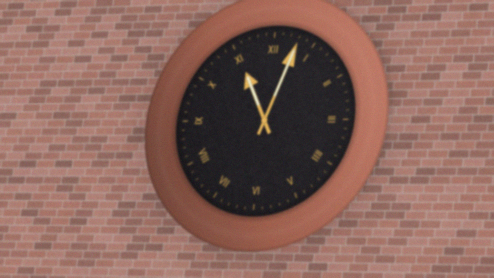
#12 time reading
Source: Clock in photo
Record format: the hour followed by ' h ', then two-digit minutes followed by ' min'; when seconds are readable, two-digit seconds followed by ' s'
11 h 03 min
